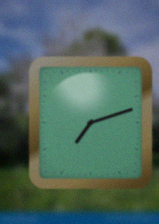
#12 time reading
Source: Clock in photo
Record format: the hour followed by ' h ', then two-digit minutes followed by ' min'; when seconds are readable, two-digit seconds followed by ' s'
7 h 12 min
